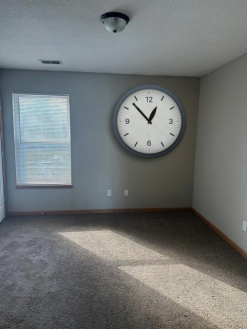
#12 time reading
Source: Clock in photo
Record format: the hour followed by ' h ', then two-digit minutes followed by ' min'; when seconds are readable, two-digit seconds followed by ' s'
12 h 53 min
